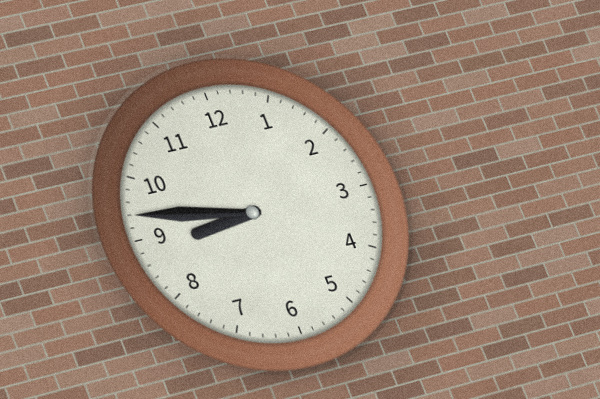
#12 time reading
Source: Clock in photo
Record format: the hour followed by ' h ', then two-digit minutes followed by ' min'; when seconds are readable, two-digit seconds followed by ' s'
8 h 47 min
